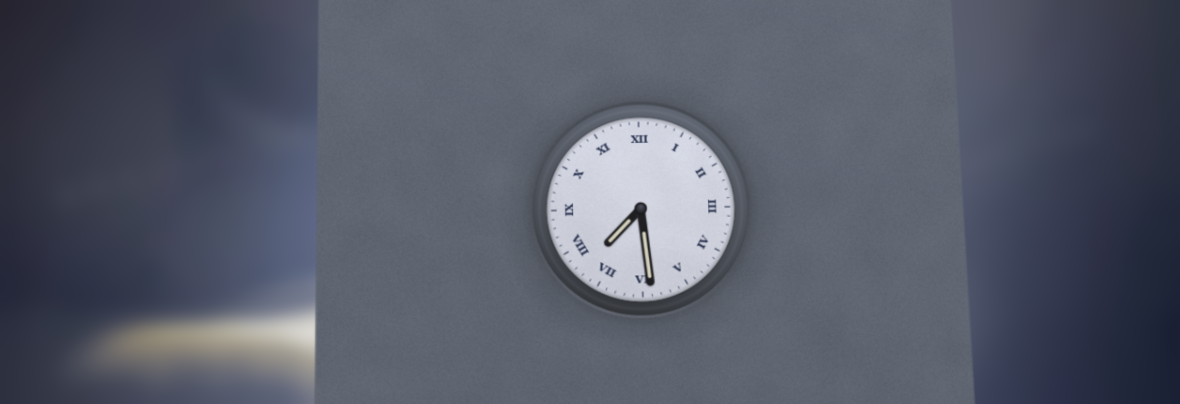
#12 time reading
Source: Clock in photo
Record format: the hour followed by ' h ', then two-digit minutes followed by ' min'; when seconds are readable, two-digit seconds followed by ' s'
7 h 29 min
